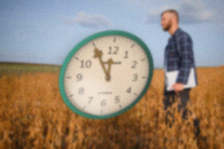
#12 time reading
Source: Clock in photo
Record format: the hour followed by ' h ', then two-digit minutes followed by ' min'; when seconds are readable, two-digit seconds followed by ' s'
11 h 55 min
